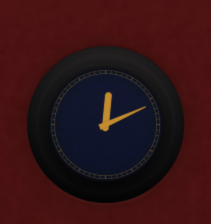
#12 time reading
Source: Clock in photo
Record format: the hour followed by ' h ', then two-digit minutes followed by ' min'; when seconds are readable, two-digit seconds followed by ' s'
12 h 11 min
